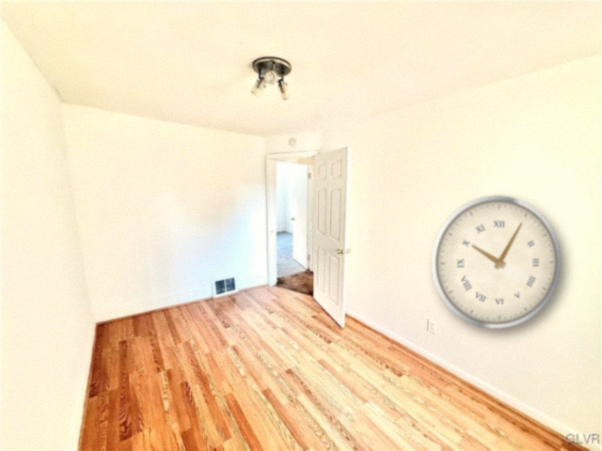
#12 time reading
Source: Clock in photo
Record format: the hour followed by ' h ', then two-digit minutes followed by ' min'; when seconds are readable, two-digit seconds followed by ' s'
10 h 05 min
